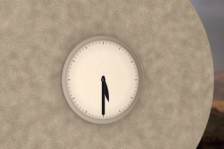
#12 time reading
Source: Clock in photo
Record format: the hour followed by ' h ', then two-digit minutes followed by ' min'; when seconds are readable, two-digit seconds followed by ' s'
5 h 30 min
